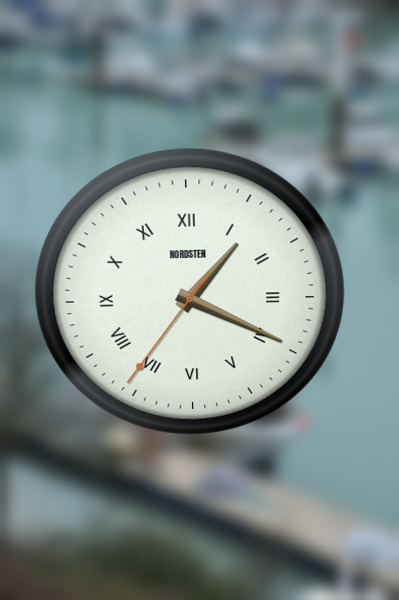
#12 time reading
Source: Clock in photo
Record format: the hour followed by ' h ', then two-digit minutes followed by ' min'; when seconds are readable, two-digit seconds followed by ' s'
1 h 19 min 36 s
